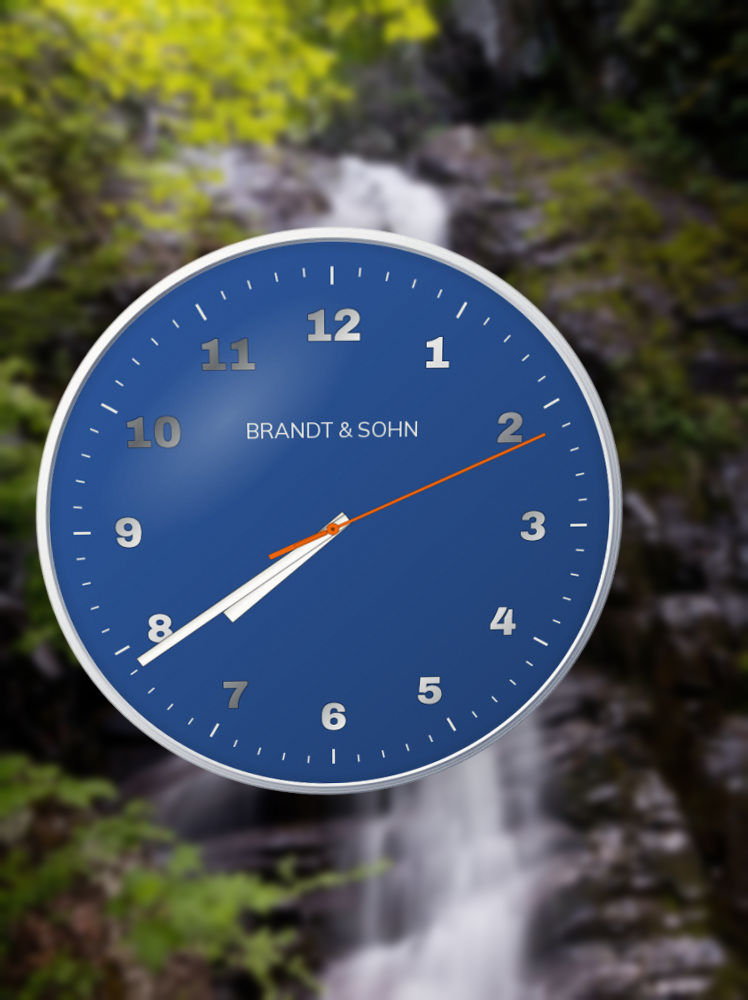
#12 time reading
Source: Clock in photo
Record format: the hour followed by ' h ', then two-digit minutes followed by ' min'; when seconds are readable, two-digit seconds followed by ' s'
7 h 39 min 11 s
